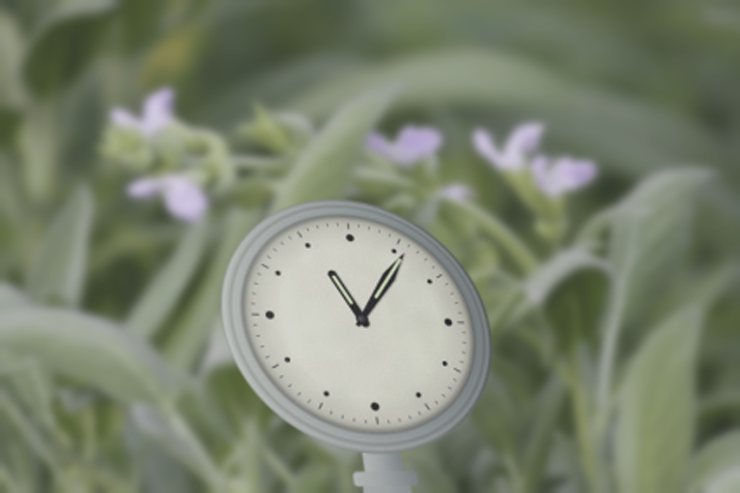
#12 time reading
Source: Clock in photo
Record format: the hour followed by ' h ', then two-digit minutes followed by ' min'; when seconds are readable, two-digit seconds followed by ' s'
11 h 06 min
